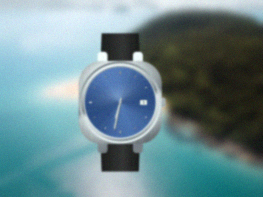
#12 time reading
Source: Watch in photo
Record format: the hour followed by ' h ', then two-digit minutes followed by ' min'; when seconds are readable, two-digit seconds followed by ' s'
6 h 32 min
